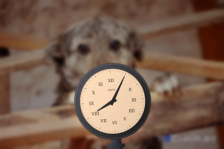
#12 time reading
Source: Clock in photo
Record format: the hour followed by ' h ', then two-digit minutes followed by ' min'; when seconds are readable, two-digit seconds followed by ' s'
8 h 05 min
